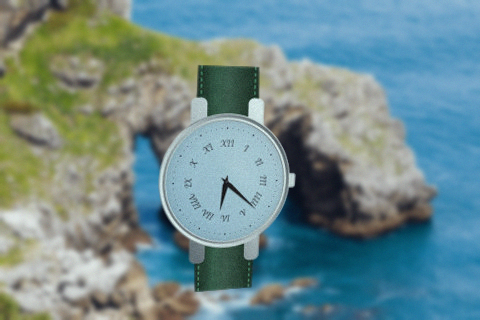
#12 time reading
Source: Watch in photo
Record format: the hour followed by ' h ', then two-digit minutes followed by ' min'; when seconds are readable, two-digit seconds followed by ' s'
6 h 22 min
